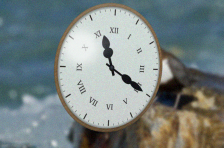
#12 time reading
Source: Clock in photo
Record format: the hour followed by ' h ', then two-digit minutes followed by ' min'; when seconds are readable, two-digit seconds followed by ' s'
11 h 20 min
